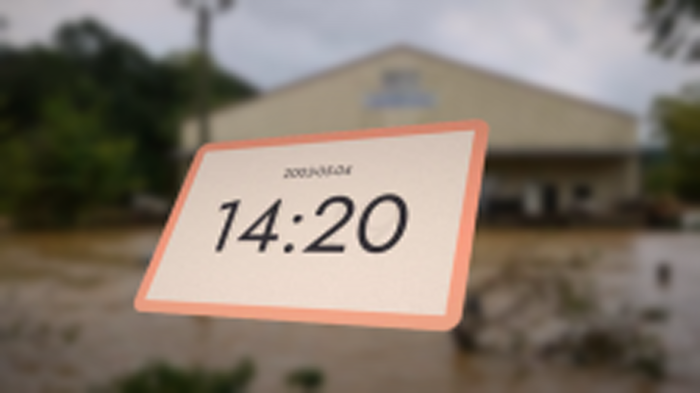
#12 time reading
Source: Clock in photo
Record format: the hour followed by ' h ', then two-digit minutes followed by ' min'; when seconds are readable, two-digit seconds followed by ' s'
14 h 20 min
